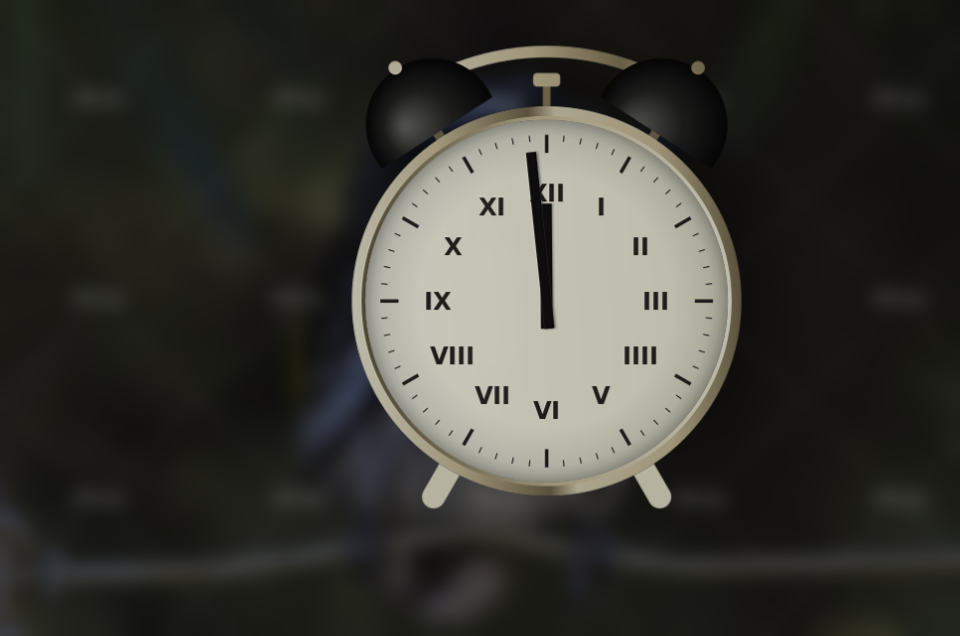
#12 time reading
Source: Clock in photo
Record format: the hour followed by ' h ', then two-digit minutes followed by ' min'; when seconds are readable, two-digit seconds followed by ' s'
11 h 59 min
